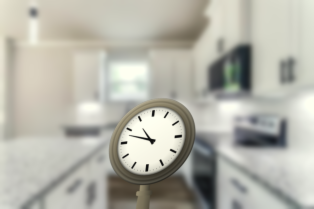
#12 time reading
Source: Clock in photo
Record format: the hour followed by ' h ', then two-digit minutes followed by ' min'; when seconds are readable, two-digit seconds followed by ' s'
10 h 48 min
